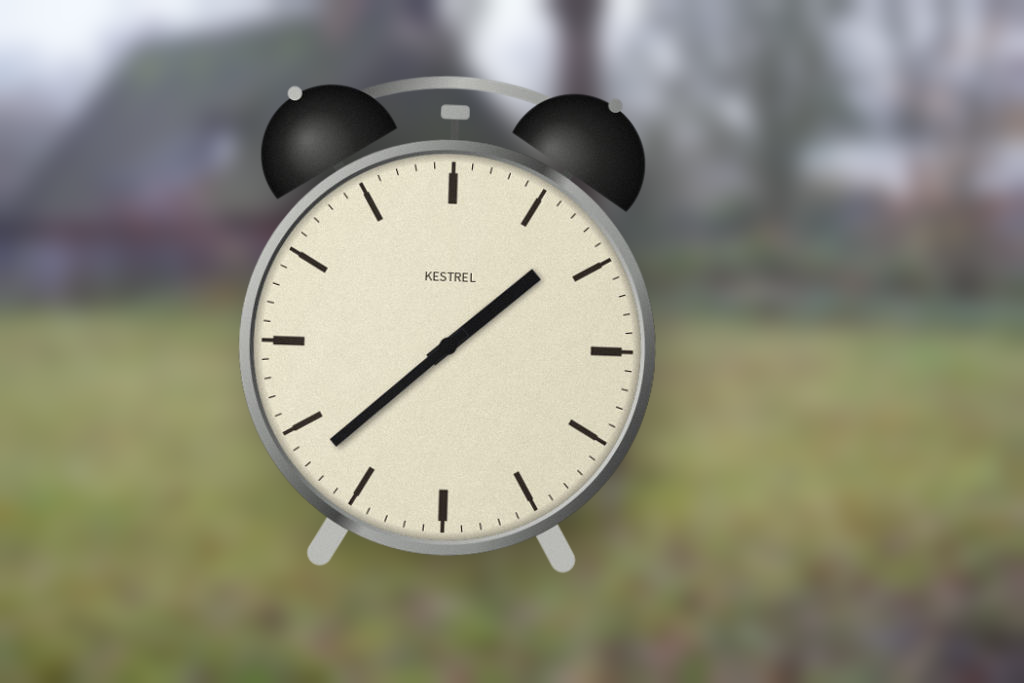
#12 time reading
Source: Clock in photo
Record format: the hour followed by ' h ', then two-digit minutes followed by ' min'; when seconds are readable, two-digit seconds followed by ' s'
1 h 38 min
